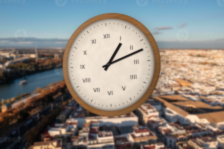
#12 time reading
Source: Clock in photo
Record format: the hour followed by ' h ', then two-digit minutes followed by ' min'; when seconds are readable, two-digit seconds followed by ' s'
1 h 12 min
